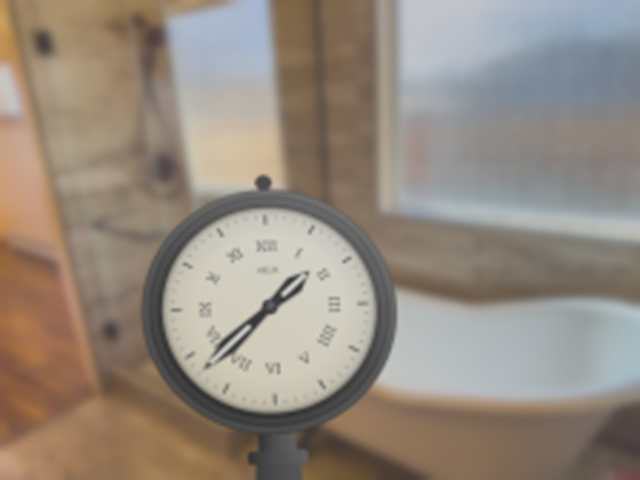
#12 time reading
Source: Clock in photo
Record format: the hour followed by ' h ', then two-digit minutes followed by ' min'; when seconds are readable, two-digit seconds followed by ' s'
1 h 38 min
